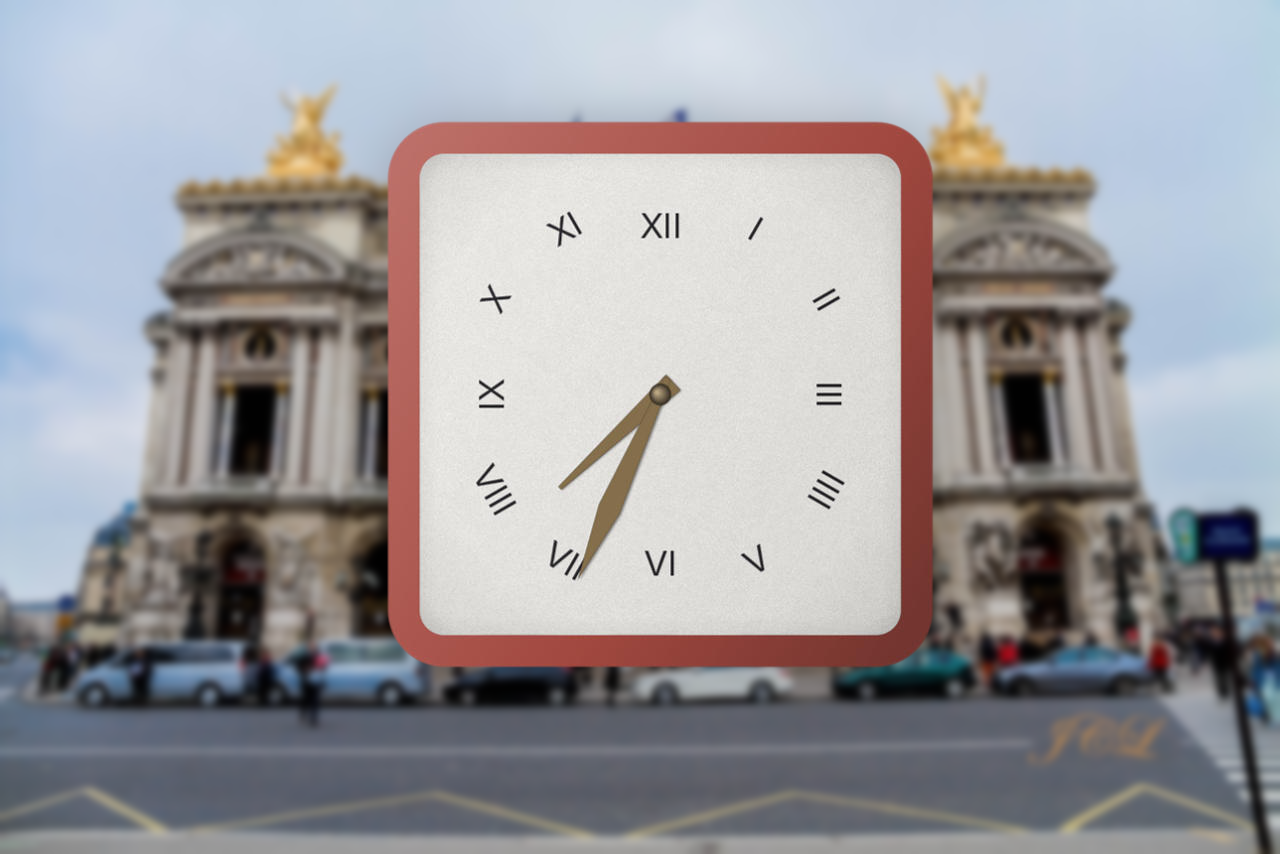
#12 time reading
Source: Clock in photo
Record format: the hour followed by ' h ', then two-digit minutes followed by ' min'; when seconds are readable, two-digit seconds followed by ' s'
7 h 34 min
